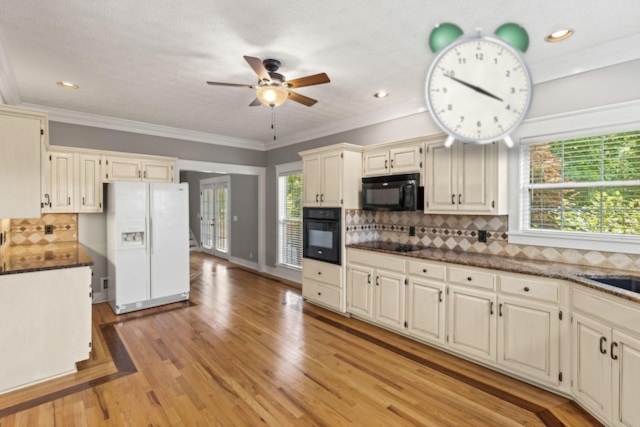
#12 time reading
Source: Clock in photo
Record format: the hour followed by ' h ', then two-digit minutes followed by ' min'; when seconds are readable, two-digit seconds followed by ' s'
3 h 49 min
